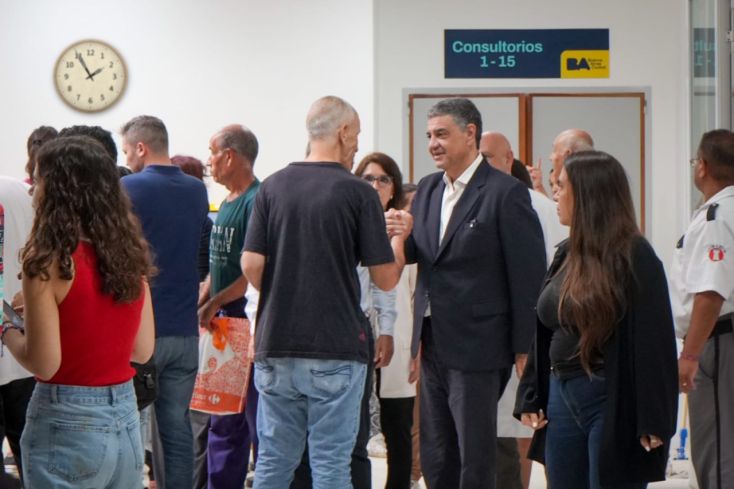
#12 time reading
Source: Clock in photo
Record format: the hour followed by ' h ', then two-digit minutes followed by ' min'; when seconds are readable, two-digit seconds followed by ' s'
1 h 55 min
